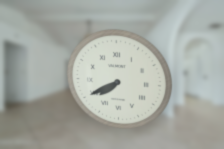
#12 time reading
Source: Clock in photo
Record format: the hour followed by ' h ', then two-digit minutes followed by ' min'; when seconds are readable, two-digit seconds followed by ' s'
7 h 40 min
